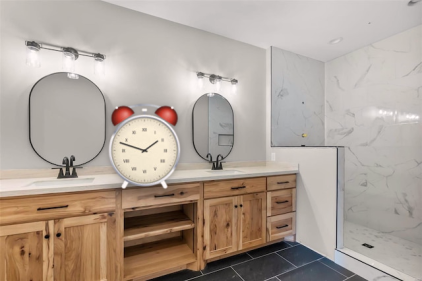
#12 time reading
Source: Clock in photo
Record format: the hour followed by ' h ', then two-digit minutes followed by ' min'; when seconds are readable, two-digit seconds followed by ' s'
1 h 48 min
